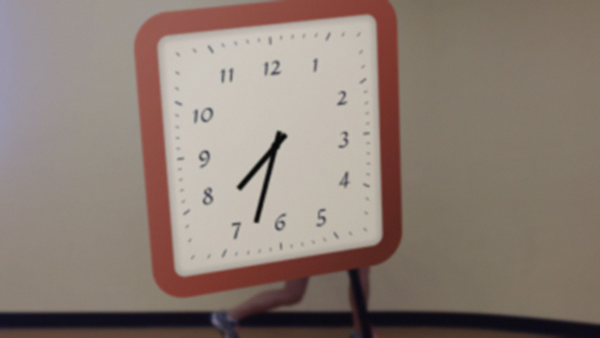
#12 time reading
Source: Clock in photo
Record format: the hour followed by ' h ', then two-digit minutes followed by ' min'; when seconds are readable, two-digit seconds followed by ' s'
7 h 33 min
